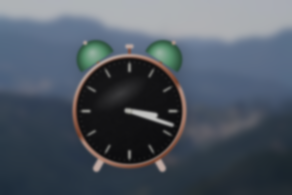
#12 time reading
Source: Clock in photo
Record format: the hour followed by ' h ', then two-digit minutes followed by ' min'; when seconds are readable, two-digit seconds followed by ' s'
3 h 18 min
